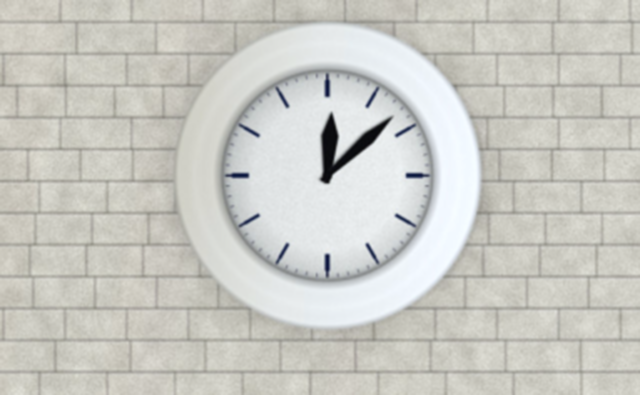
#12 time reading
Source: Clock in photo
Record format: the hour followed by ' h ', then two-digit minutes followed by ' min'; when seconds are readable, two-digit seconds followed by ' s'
12 h 08 min
